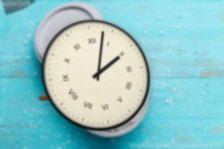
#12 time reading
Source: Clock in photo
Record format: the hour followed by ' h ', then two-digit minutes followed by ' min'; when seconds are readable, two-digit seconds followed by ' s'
2 h 03 min
